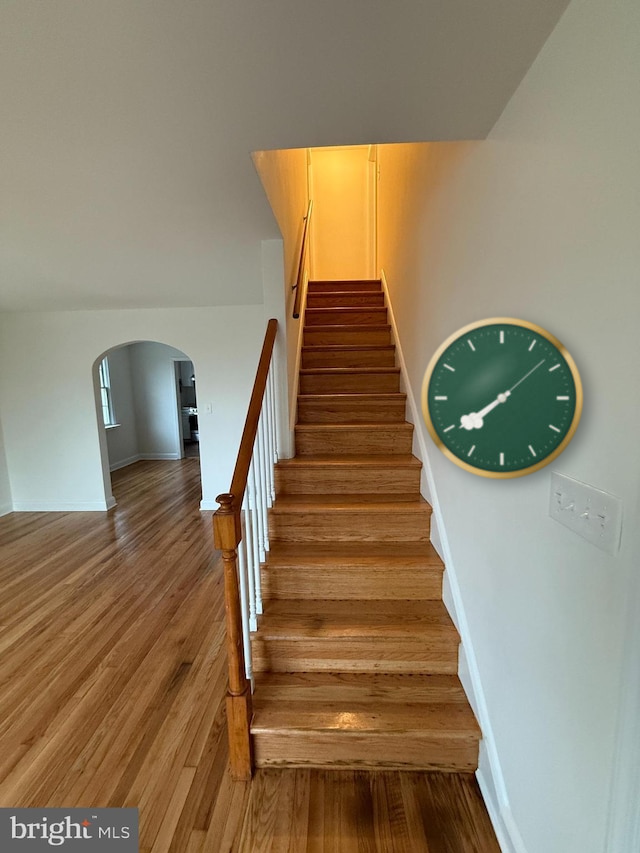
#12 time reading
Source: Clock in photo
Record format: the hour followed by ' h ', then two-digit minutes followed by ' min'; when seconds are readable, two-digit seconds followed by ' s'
7 h 39 min 08 s
